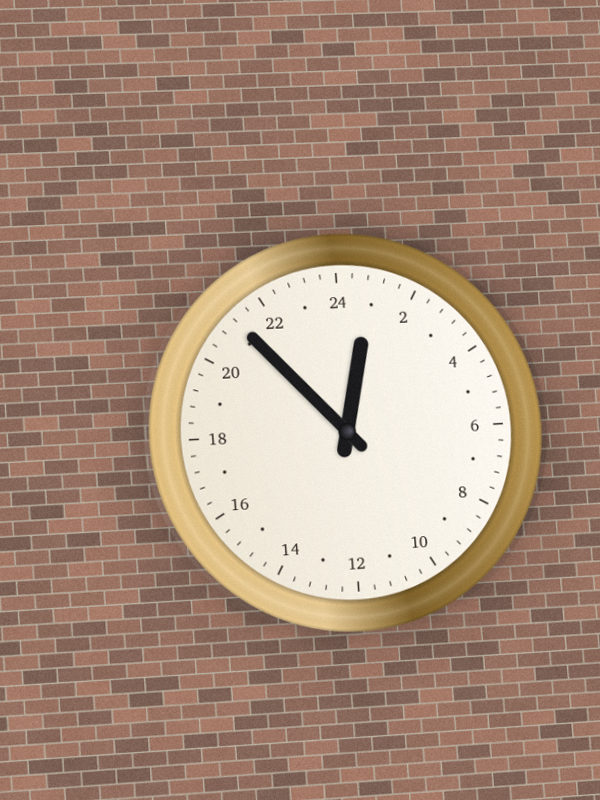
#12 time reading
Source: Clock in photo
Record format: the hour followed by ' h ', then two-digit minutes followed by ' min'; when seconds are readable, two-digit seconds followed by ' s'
0 h 53 min
